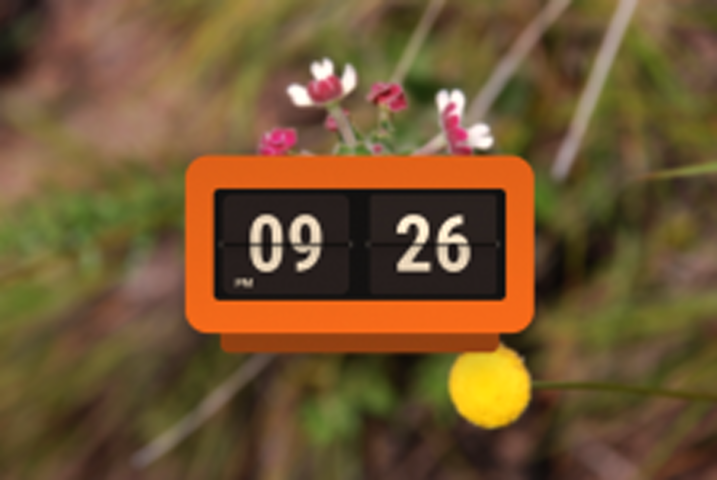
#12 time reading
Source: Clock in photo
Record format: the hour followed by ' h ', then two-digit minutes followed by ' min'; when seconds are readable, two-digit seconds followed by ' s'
9 h 26 min
